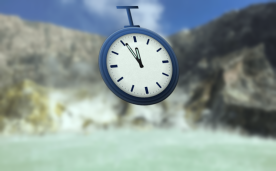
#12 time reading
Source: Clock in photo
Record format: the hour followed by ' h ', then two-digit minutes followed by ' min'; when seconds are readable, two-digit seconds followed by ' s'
11 h 56 min
